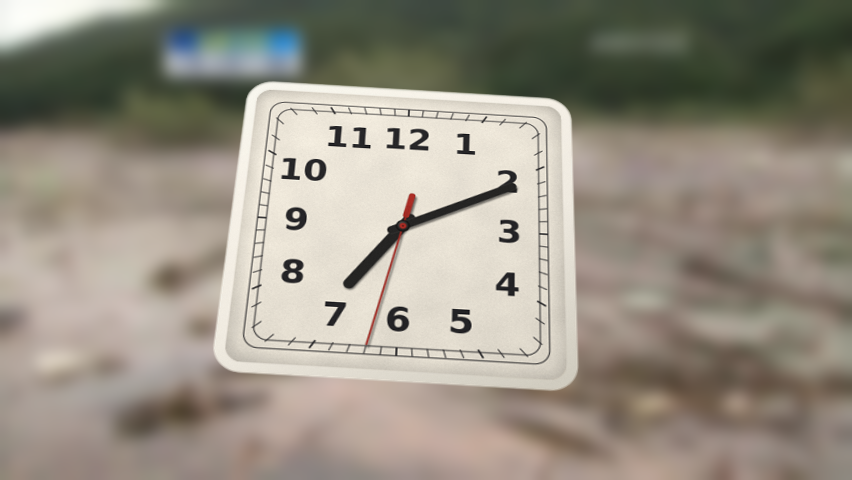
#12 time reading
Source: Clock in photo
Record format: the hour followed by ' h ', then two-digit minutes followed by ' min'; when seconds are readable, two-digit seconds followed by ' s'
7 h 10 min 32 s
